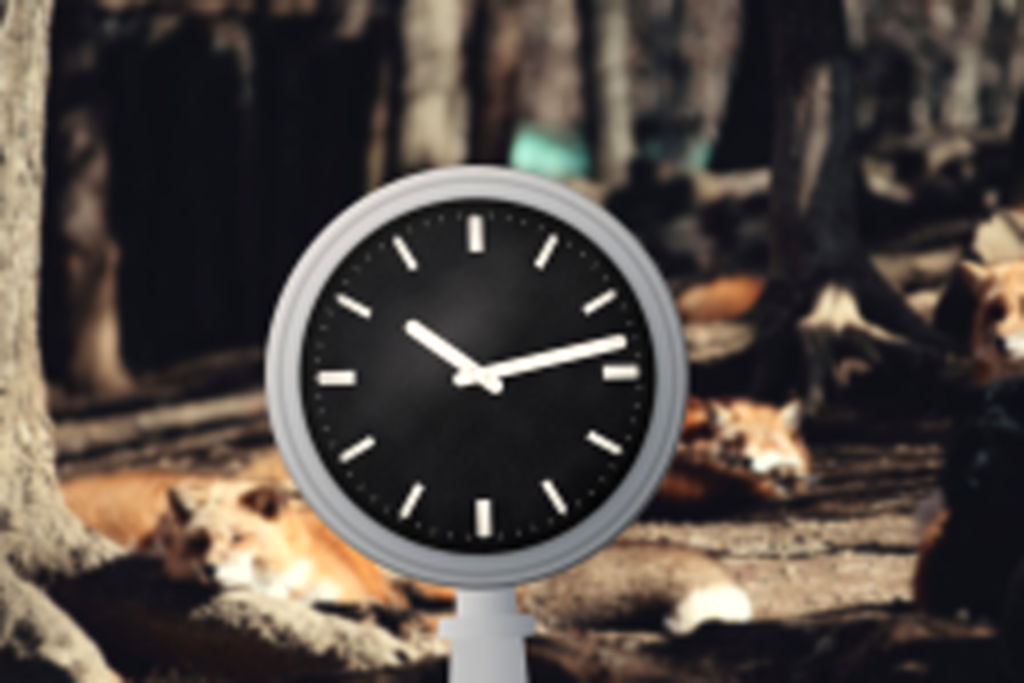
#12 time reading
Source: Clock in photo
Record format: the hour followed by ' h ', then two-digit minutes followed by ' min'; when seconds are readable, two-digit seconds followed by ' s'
10 h 13 min
